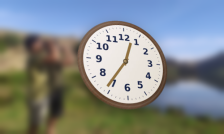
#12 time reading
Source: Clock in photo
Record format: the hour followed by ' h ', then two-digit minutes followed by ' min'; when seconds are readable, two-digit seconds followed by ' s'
12 h 36 min
